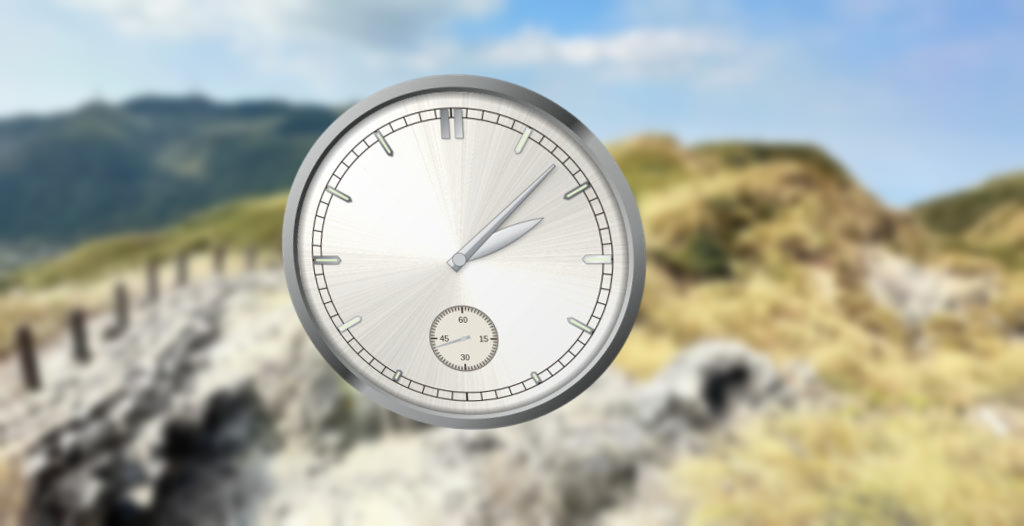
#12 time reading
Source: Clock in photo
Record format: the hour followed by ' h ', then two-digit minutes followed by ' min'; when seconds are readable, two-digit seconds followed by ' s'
2 h 07 min 42 s
